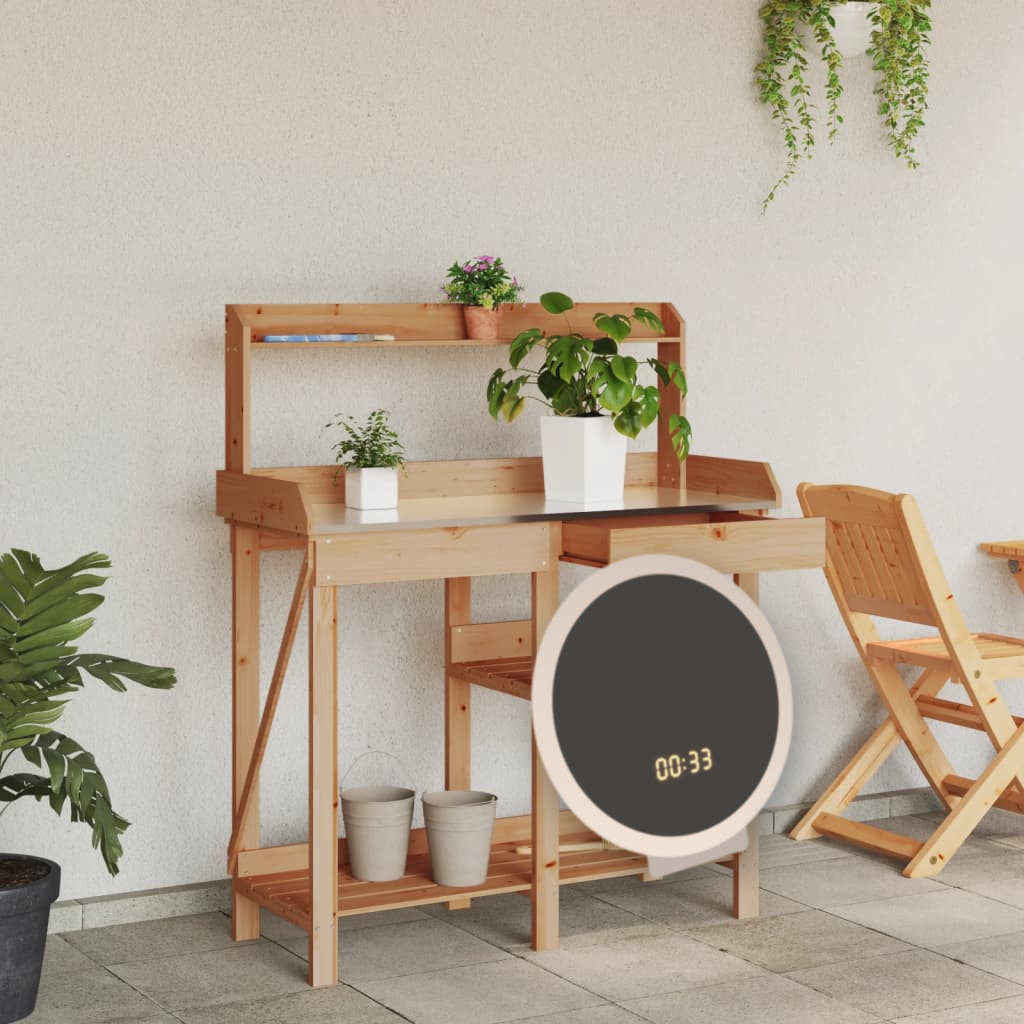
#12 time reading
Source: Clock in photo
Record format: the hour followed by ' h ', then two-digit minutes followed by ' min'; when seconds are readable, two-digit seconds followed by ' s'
0 h 33 min
